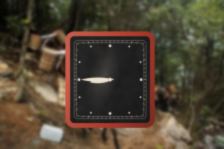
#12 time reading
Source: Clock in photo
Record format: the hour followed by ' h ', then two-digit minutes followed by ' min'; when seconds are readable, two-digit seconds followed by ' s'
8 h 45 min
